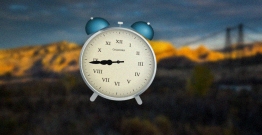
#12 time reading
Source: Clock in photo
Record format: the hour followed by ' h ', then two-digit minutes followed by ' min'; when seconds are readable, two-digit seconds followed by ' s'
8 h 44 min
